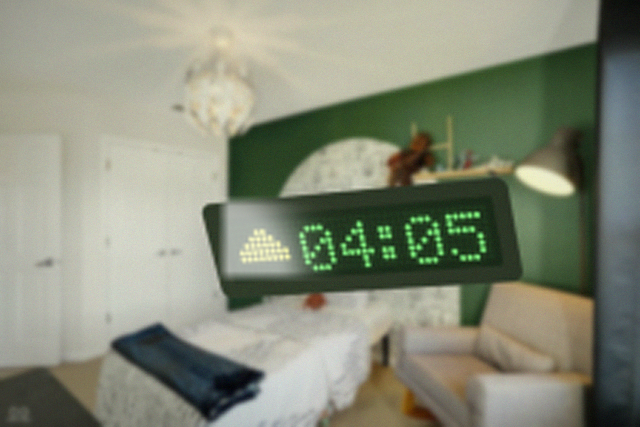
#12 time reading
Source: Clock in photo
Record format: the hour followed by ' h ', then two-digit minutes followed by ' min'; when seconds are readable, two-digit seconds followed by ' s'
4 h 05 min
